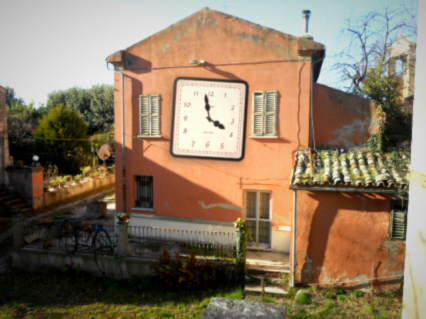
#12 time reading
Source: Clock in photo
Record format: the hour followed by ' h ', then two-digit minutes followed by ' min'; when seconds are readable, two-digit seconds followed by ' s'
3 h 58 min
